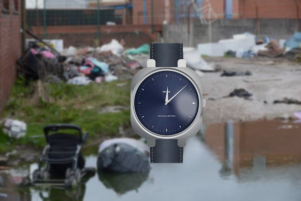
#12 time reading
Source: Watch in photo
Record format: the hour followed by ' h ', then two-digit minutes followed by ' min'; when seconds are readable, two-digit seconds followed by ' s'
12 h 08 min
